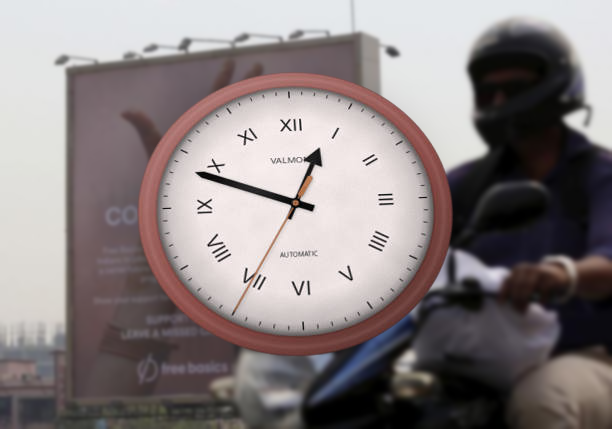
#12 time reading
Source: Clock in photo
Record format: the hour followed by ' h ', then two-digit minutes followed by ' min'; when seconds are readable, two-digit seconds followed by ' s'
12 h 48 min 35 s
